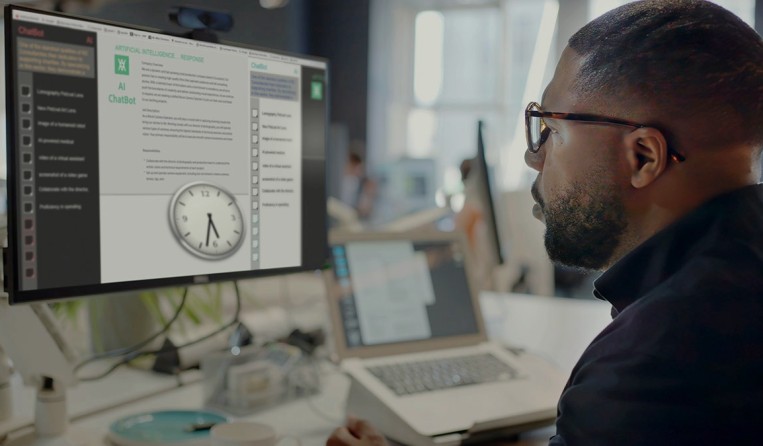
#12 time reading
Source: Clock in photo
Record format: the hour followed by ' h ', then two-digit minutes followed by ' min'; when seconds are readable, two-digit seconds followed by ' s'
5 h 33 min
